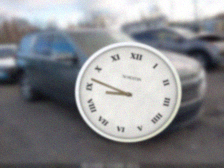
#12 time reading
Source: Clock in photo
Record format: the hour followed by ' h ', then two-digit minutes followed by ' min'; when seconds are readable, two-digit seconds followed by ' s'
8 h 47 min
